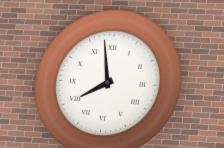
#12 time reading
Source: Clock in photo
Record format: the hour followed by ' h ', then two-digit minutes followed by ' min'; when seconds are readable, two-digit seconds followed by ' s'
7 h 58 min
